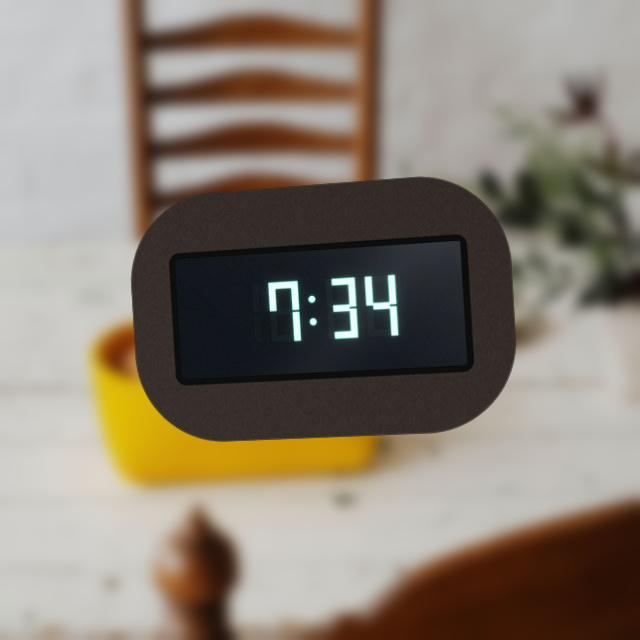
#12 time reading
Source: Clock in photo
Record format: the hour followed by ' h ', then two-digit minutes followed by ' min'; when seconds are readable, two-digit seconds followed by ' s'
7 h 34 min
